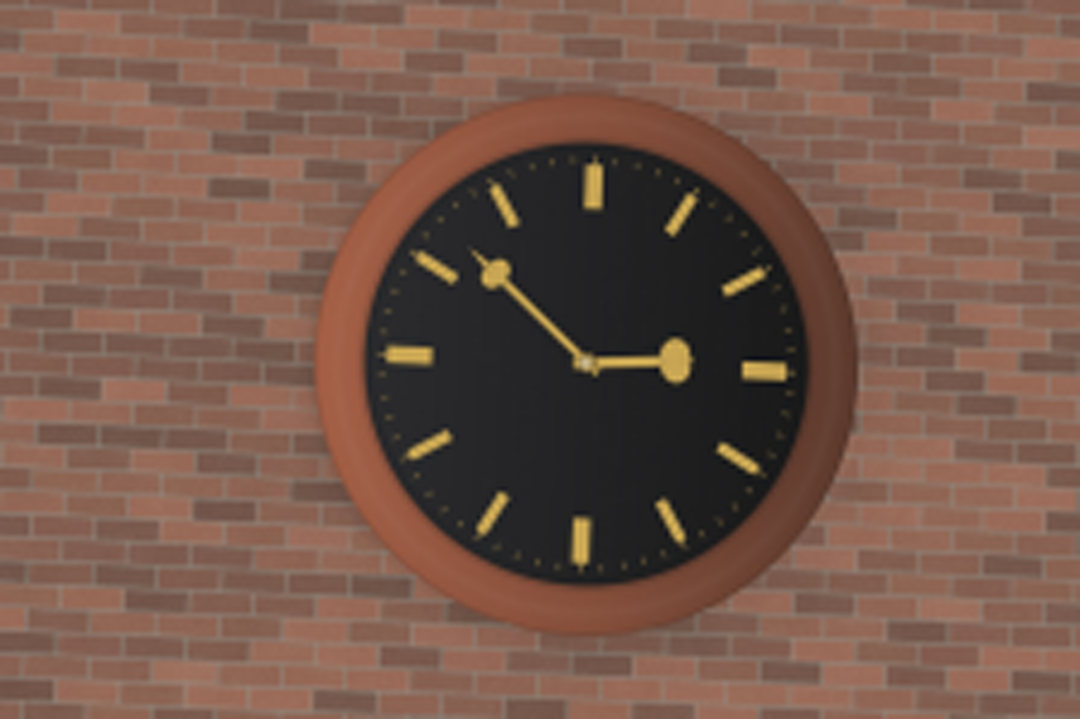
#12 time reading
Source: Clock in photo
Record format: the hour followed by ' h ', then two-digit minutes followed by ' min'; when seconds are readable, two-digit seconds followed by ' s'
2 h 52 min
